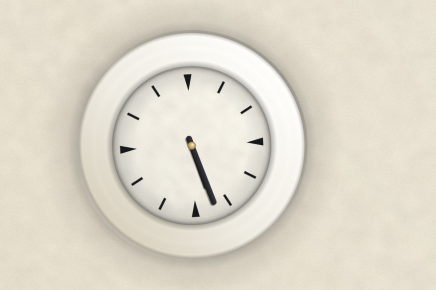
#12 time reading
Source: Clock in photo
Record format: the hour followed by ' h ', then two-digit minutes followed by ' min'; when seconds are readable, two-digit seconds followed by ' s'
5 h 27 min
